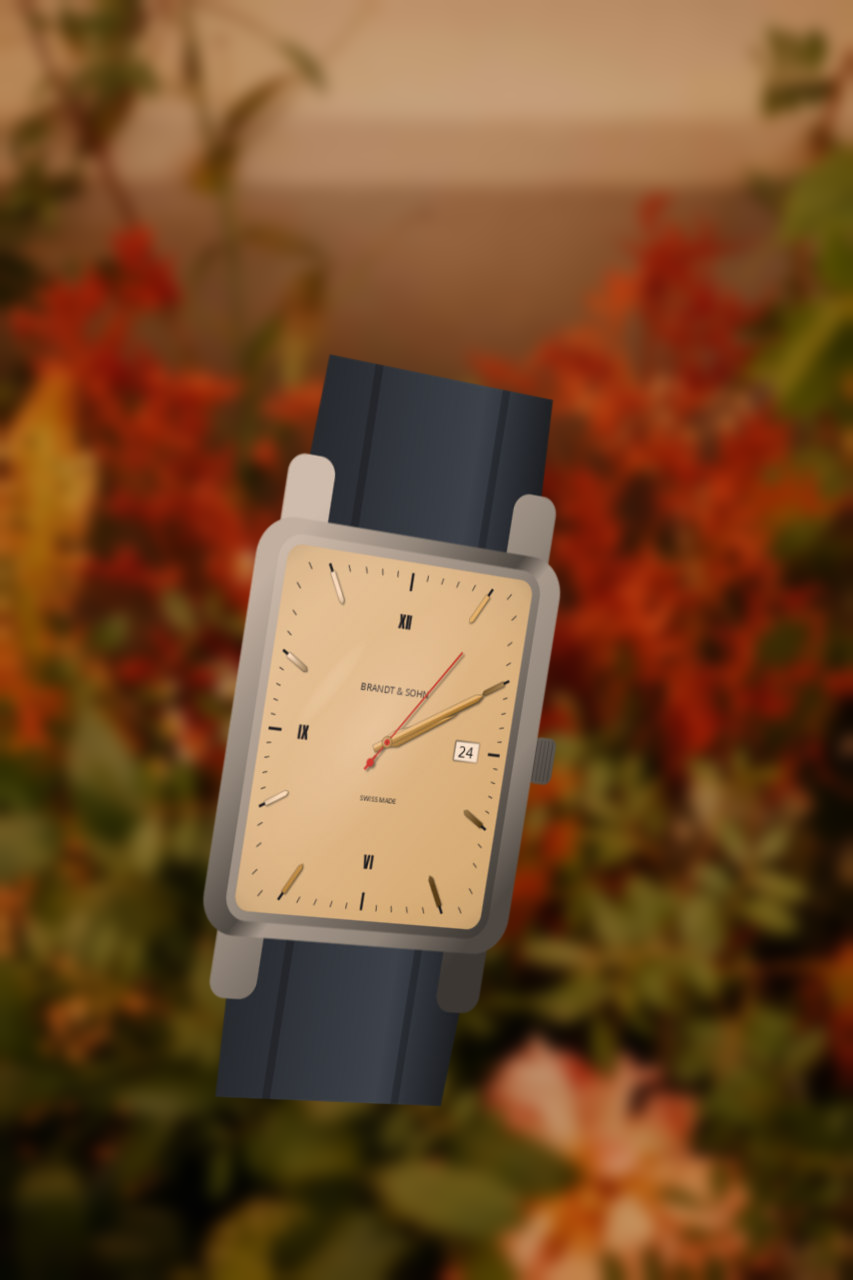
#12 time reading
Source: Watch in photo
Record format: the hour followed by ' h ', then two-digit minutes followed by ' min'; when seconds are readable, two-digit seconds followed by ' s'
2 h 10 min 06 s
